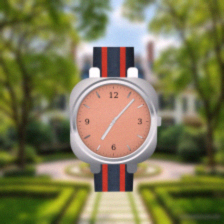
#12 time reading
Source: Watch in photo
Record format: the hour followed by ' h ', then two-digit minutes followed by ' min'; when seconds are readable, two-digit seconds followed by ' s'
7 h 07 min
